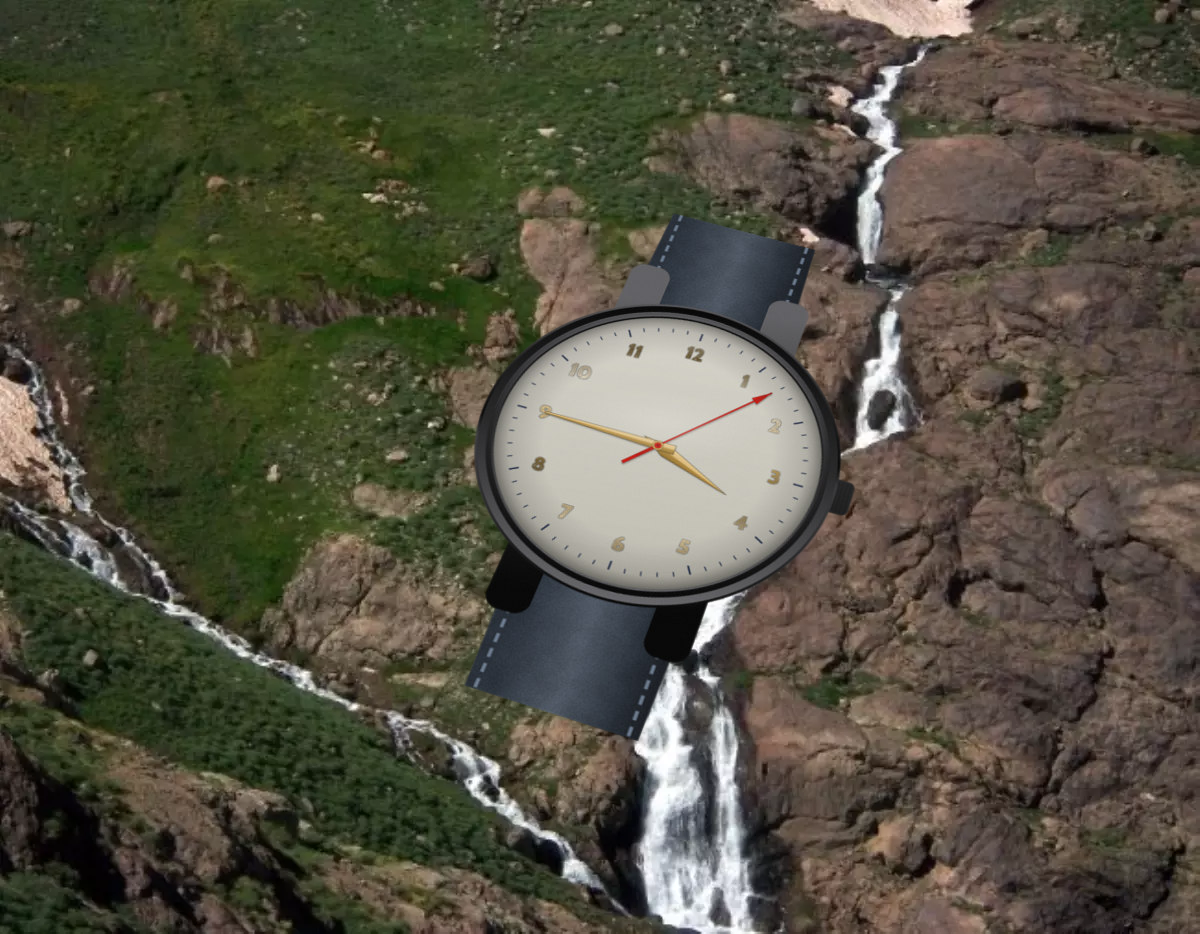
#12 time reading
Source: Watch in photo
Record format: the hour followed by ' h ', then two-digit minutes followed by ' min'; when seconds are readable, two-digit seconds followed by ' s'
3 h 45 min 07 s
